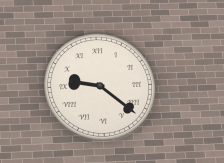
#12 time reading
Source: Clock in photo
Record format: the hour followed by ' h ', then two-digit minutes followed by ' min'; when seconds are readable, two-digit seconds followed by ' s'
9 h 22 min
